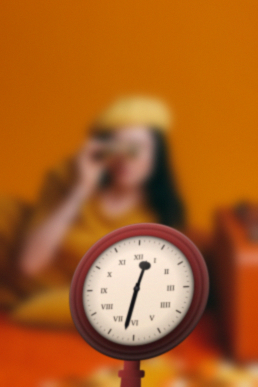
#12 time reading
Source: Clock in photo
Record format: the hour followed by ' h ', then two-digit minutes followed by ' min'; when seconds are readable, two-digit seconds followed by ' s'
12 h 32 min
